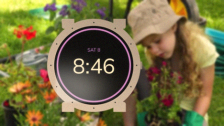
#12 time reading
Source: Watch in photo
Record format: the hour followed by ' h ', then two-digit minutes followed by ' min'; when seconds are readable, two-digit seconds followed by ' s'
8 h 46 min
